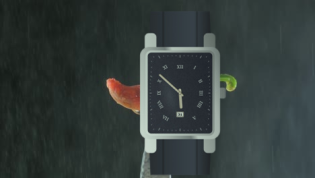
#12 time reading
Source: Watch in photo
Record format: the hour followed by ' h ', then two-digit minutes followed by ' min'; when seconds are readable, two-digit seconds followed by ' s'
5 h 52 min
